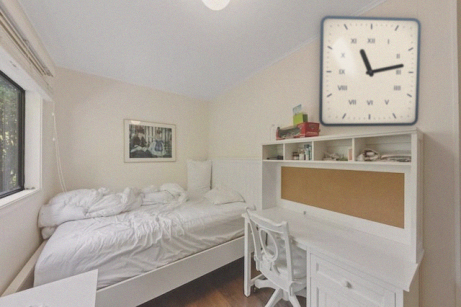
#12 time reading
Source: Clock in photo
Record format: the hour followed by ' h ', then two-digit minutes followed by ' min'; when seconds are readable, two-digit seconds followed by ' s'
11 h 13 min
